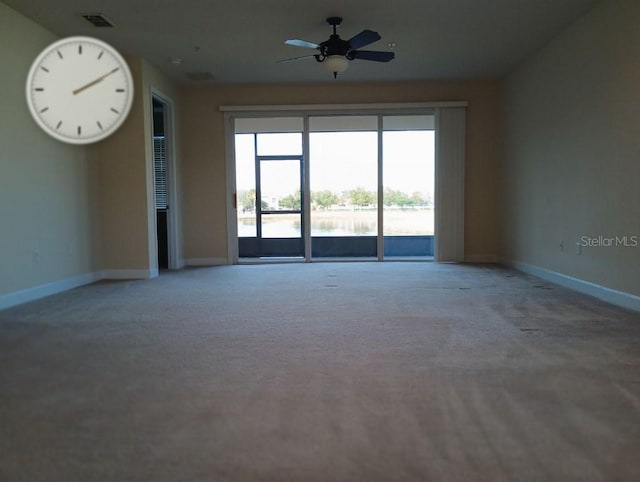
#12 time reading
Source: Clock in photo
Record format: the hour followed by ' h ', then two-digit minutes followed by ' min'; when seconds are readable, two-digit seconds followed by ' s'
2 h 10 min
